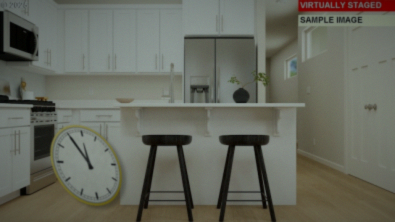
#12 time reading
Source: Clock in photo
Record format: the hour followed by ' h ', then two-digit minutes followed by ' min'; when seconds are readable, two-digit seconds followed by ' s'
11 h 55 min
